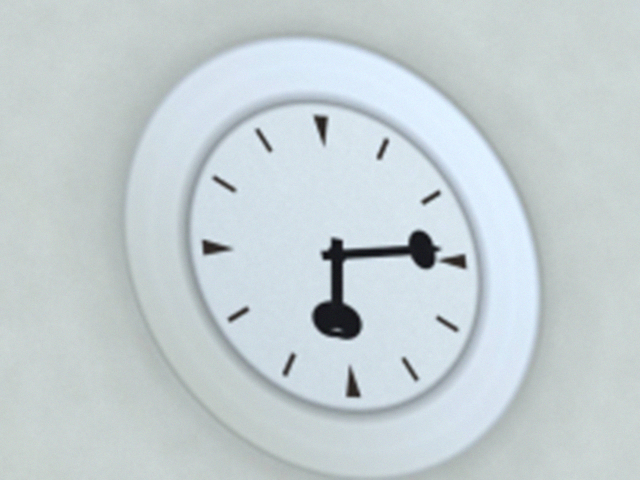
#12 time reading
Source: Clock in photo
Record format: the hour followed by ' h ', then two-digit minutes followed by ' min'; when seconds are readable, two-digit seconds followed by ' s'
6 h 14 min
